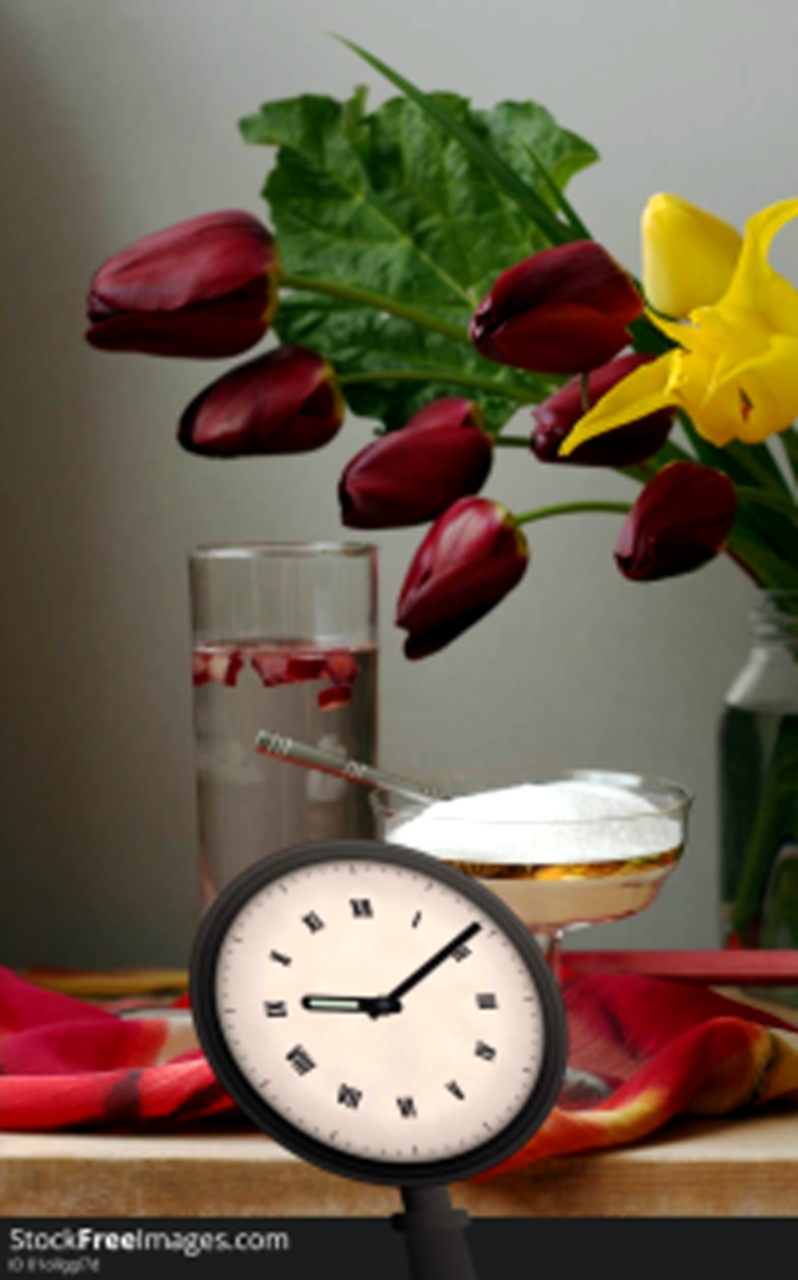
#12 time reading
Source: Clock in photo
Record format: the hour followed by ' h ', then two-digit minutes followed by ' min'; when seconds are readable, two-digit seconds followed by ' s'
9 h 09 min
